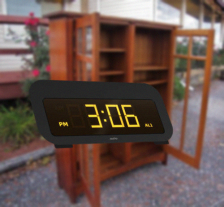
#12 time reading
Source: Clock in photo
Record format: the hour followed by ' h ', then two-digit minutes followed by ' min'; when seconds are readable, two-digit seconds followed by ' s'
3 h 06 min
